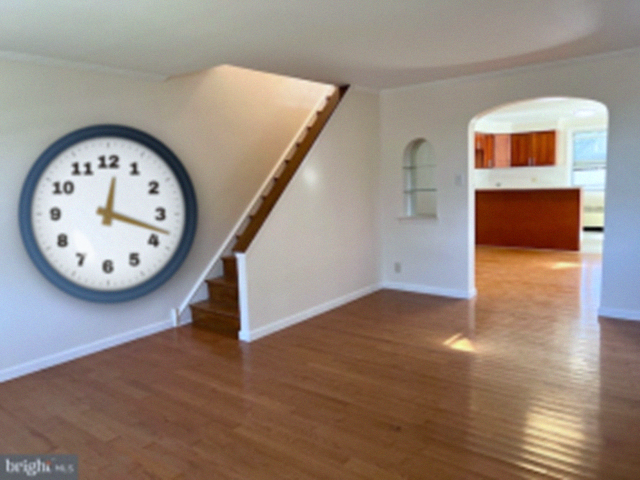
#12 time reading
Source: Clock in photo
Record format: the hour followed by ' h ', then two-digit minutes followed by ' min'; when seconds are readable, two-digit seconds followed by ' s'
12 h 18 min
